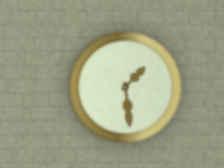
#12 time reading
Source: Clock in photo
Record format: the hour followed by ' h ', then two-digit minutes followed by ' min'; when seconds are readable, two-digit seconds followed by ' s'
1 h 29 min
